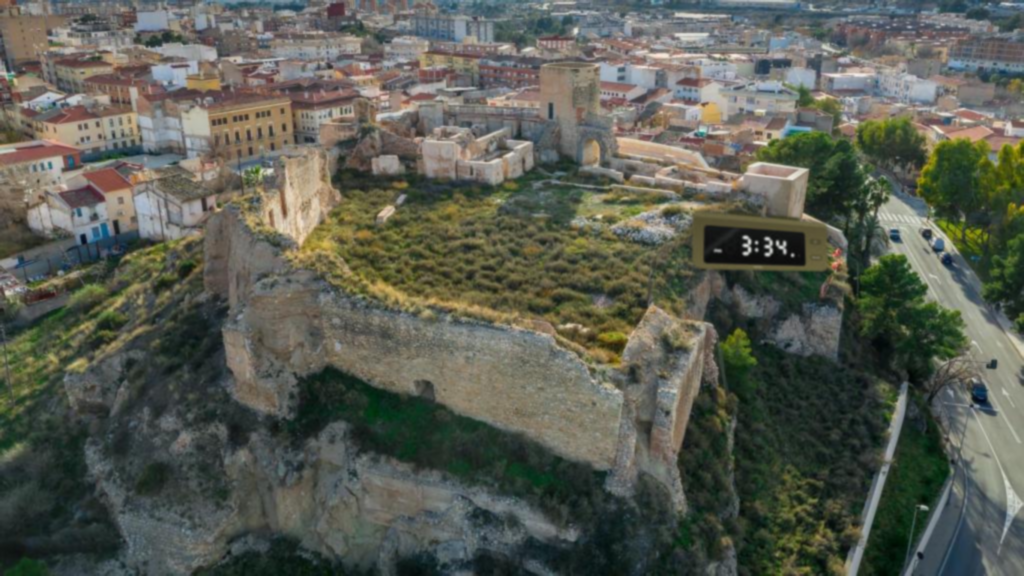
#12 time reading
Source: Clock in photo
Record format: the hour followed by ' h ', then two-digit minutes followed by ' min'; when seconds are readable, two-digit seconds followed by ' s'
3 h 34 min
